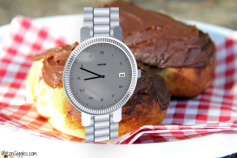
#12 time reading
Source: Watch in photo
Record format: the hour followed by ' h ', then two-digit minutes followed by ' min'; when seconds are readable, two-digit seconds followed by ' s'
8 h 49 min
